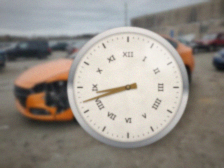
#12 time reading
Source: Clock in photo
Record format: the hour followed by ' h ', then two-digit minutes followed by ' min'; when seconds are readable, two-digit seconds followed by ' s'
8 h 42 min
